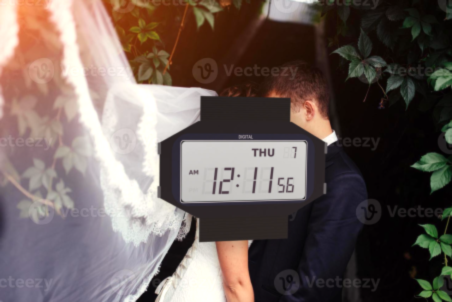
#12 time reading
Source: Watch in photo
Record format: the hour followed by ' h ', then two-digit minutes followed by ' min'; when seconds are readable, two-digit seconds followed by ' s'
12 h 11 min 56 s
